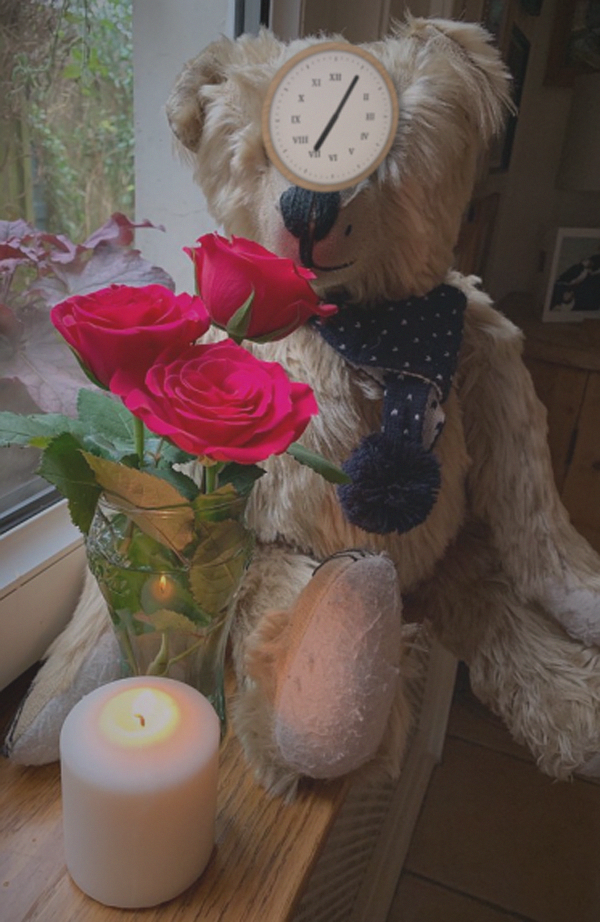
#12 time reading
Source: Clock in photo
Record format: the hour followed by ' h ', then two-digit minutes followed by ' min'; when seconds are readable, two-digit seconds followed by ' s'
7 h 05 min
